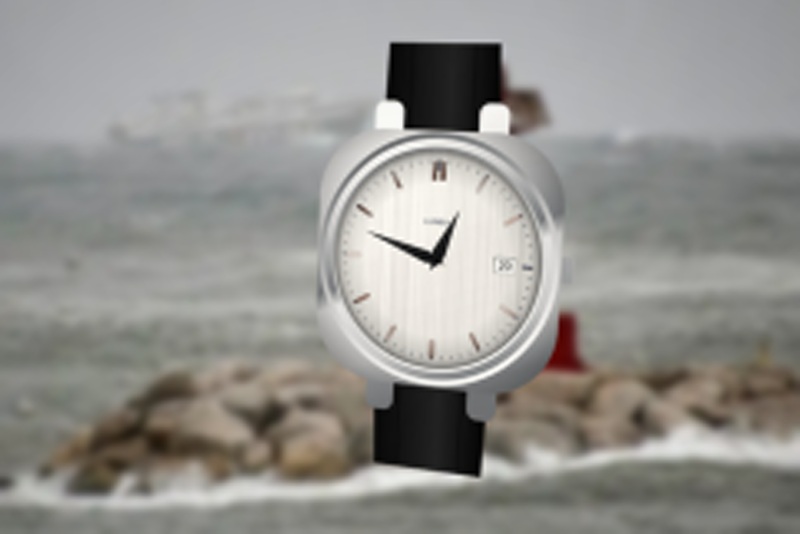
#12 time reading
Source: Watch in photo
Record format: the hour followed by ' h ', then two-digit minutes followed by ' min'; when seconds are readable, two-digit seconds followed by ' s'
12 h 48 min
